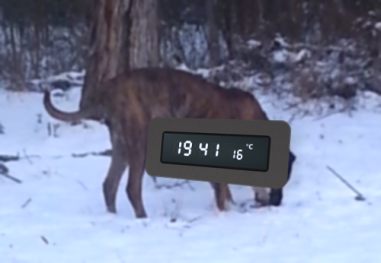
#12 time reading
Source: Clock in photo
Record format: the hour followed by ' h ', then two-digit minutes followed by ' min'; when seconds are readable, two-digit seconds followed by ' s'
19 h 41 min
